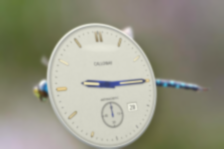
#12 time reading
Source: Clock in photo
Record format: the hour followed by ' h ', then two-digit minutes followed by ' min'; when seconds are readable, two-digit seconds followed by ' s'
9 h 15 min
